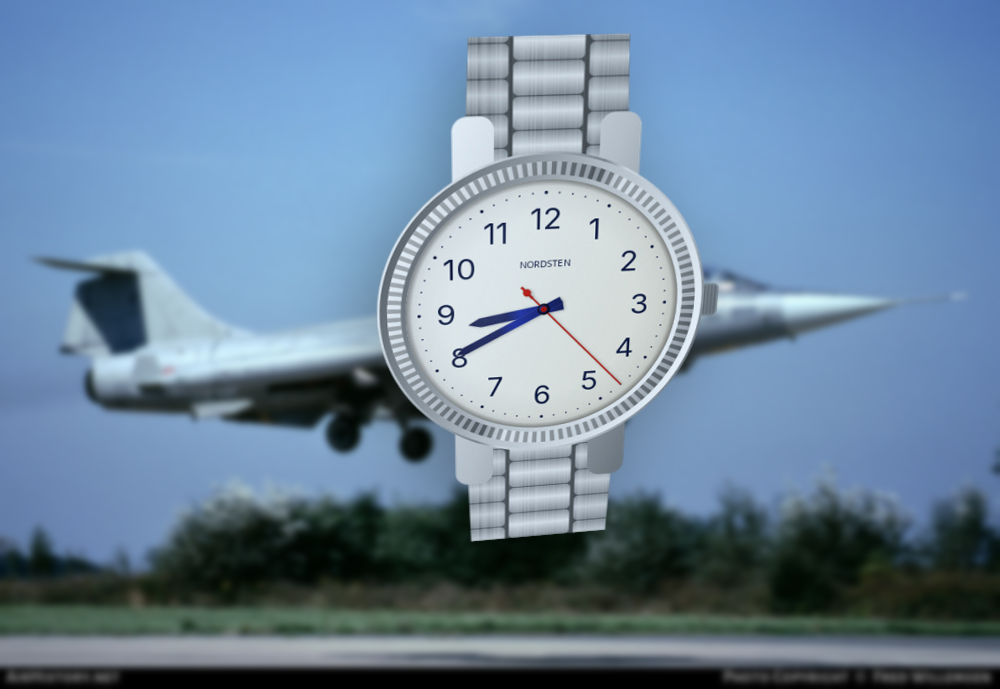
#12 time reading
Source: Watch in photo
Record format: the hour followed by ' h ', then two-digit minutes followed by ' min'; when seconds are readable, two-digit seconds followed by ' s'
8 h 40 min 23 s
